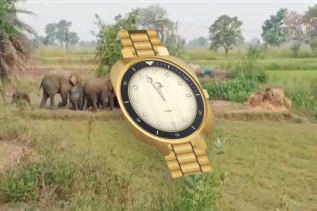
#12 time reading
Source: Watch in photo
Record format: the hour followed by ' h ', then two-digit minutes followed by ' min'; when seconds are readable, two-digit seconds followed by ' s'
11 h 57 min
